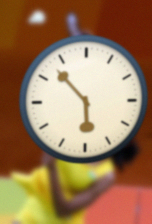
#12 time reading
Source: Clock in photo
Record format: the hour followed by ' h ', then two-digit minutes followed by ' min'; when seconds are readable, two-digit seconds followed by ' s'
5 h 53 min
